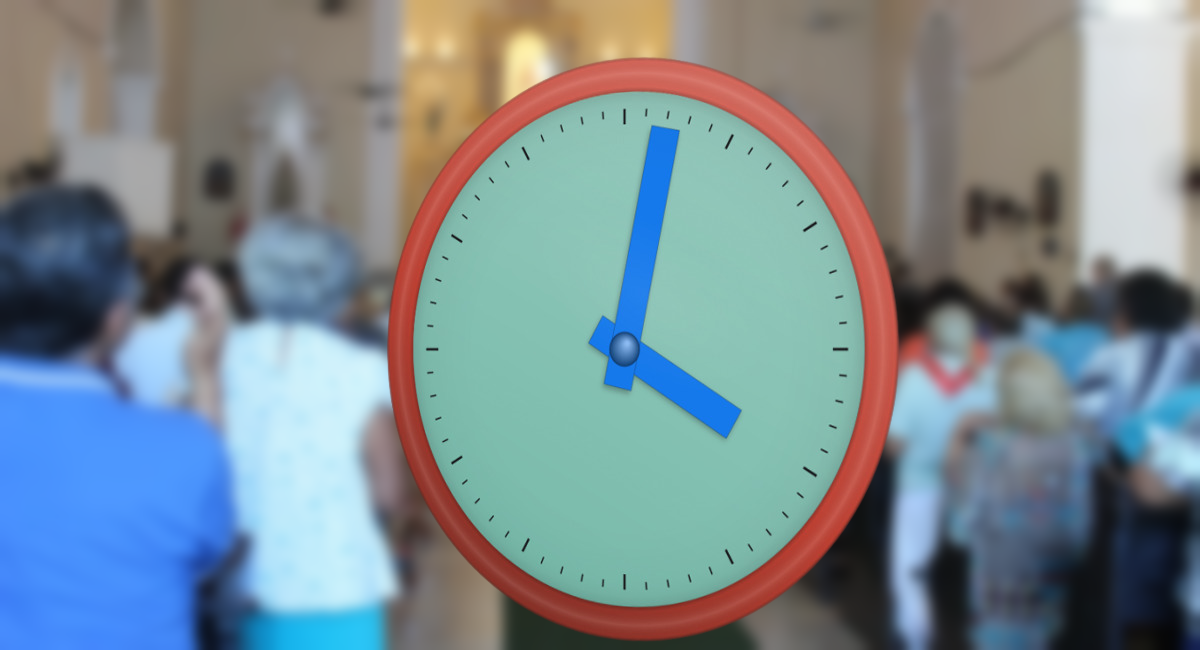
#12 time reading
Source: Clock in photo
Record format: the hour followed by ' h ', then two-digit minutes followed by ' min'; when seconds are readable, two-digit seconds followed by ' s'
4 h 02 min
